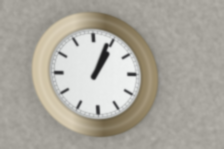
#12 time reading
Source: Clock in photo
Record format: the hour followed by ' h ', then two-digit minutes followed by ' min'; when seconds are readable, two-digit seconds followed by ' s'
1 h 04 min
